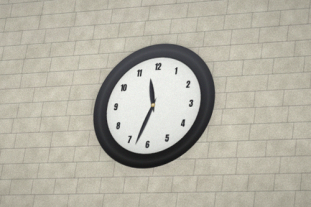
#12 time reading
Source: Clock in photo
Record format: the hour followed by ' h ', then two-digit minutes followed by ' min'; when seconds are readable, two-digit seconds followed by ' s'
11 h 33 min
